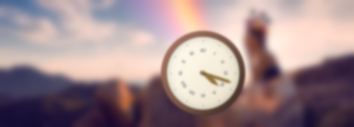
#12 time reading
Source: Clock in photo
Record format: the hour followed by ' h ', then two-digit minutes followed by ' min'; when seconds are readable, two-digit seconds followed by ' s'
4 h 18 min
